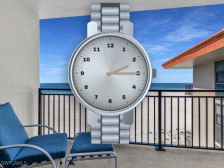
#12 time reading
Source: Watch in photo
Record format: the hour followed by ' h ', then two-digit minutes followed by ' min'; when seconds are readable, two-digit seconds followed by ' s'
2 h 15 min
